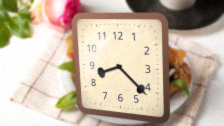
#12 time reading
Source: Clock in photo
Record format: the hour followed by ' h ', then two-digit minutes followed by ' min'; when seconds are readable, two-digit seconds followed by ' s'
8 h 22 min
